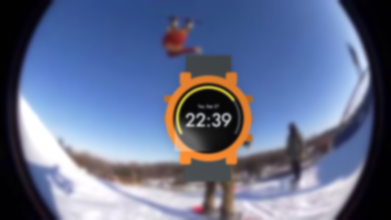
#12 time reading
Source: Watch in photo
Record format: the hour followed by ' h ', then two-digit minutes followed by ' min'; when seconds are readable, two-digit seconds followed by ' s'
22 h 39 min
